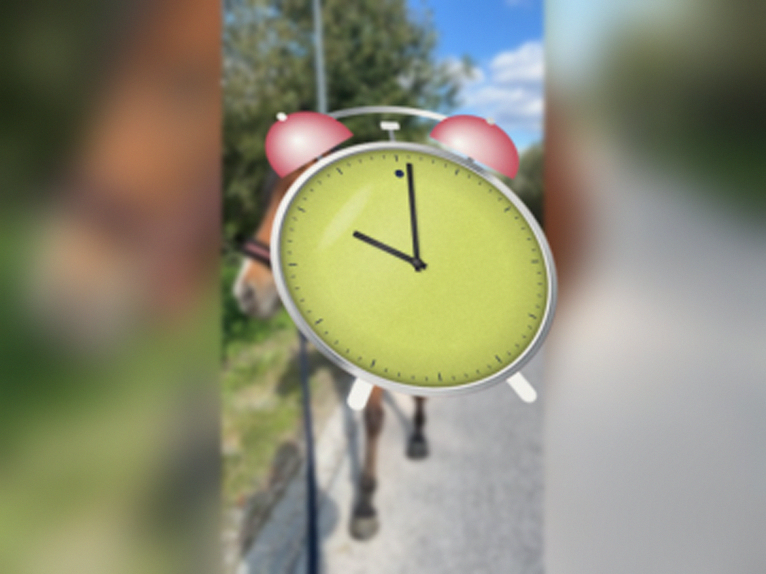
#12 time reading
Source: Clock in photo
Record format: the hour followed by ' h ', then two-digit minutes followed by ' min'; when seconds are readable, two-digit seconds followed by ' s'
10 h 01 min
